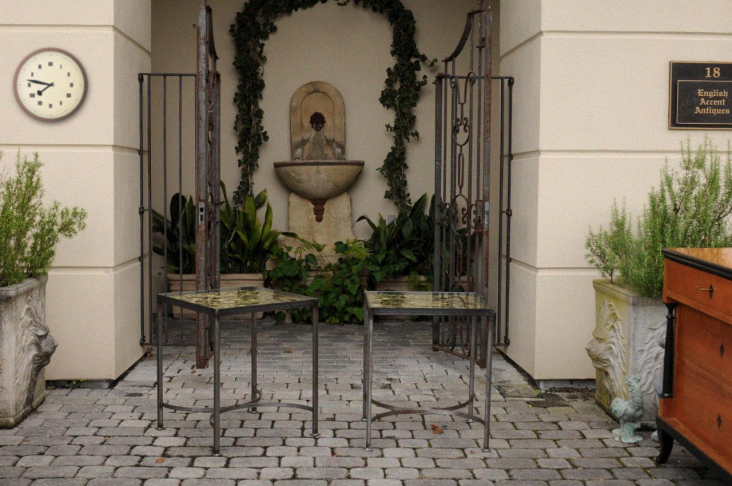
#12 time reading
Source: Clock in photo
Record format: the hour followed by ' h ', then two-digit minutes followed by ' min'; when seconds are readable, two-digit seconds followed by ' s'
7 h 47 min
